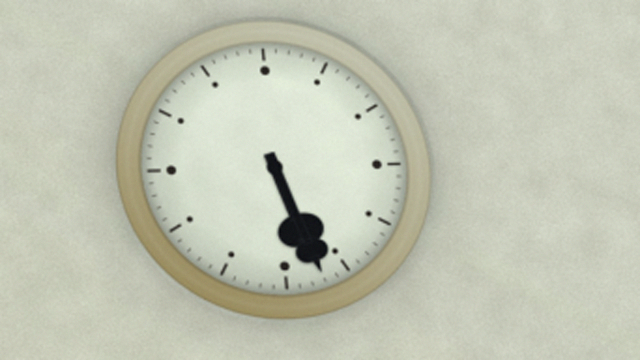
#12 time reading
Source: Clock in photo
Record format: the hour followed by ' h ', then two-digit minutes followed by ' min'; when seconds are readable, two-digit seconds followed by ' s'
5 h 27 min
